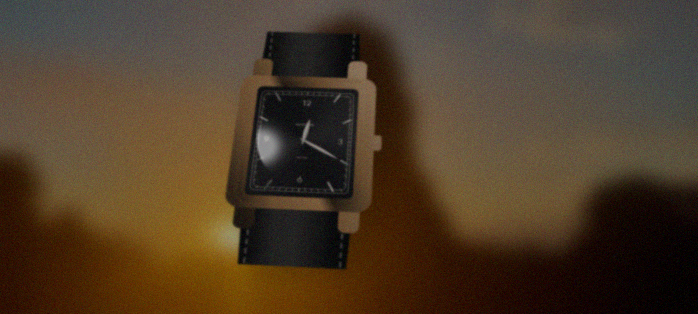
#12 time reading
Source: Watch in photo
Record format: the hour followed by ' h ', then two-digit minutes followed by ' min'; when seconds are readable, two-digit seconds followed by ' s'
12 h 20 min
